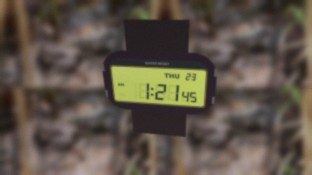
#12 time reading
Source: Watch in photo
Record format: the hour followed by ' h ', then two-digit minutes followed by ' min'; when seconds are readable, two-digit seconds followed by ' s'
1 h 21 min 45 s
